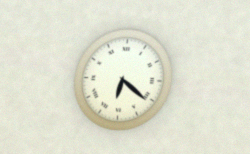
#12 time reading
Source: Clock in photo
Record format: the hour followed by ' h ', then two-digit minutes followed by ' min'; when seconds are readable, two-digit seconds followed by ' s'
6 h 21 min
